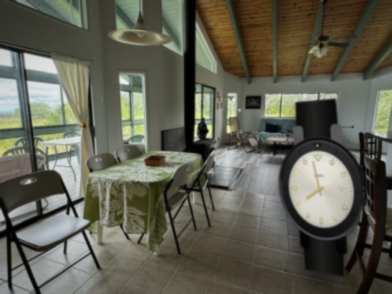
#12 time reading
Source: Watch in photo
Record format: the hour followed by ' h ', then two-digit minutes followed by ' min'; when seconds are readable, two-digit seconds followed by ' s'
7 h 58 min
